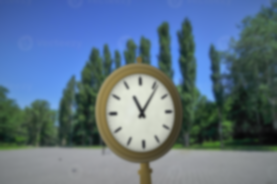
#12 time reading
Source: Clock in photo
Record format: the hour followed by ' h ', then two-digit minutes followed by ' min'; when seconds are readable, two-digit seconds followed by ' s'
11 h 06 min
